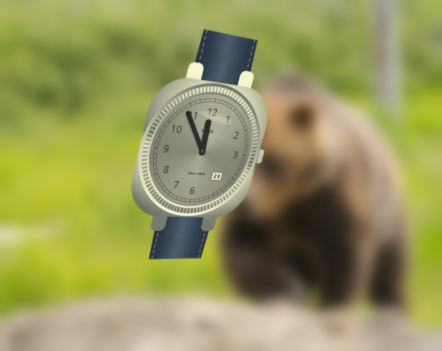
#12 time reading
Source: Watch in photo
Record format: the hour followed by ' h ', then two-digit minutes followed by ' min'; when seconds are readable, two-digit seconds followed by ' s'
11 h 54 min
